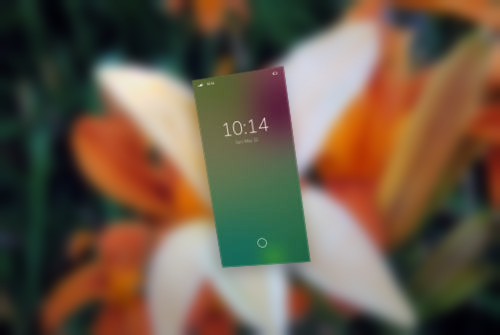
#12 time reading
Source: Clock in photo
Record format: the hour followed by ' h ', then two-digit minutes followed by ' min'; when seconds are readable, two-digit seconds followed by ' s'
10 h 14 min
